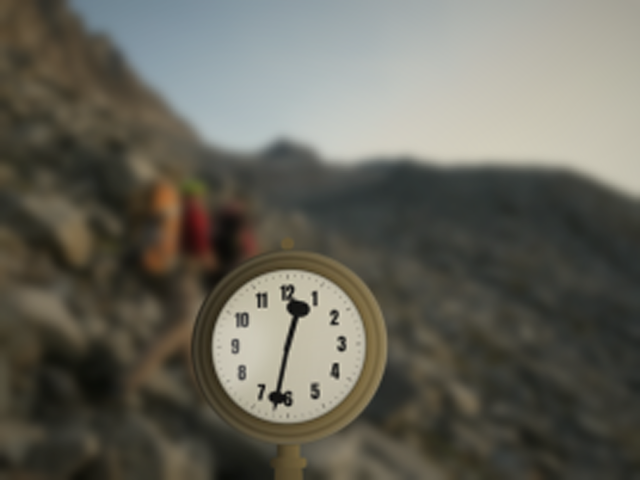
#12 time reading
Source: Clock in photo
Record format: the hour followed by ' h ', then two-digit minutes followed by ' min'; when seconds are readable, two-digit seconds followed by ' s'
12 h 32 min
